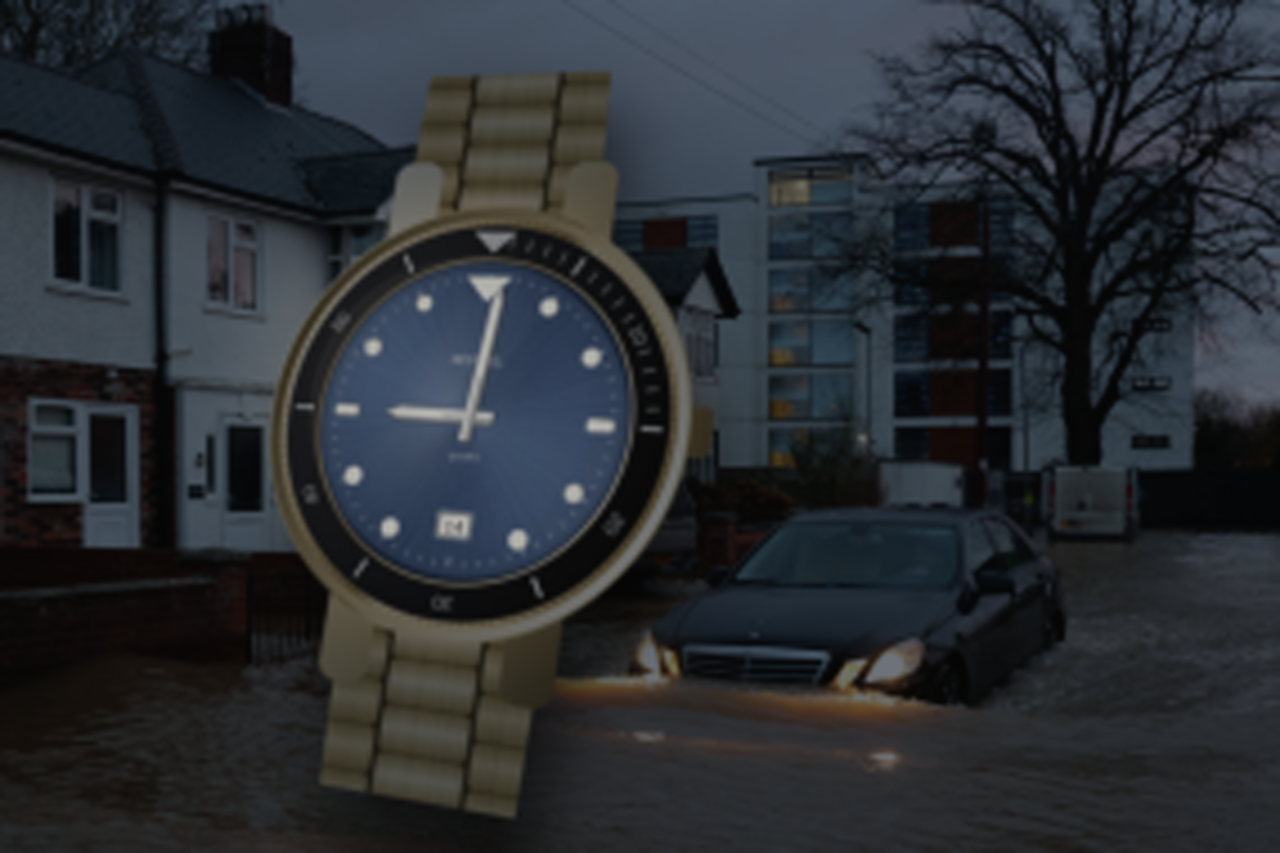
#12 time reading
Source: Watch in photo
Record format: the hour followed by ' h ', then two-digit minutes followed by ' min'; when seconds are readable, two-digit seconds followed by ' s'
9 h 01 min
